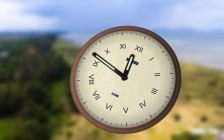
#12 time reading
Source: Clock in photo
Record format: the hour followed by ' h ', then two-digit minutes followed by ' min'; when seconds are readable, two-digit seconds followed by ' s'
11 h 47 min
